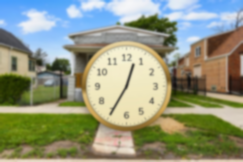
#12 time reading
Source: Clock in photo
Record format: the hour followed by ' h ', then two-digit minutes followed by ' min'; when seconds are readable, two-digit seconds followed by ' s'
12 h 35 min
